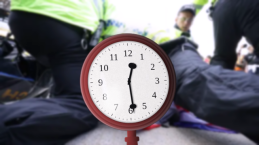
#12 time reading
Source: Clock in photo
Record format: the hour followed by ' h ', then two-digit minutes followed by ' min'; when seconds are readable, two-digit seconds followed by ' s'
12 h 29 min
